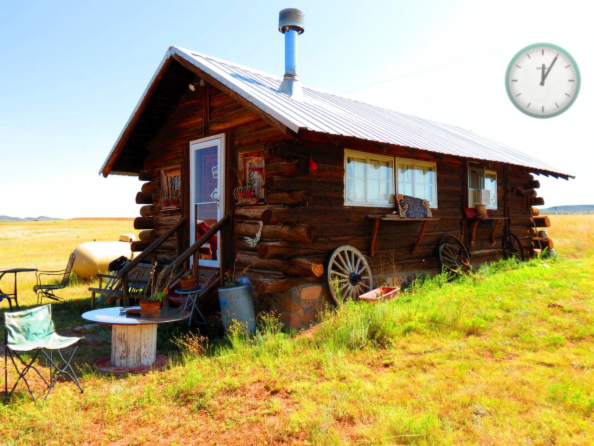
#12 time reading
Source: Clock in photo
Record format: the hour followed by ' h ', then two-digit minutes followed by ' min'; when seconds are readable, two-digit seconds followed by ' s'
12 h 05 min
